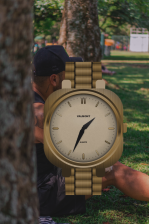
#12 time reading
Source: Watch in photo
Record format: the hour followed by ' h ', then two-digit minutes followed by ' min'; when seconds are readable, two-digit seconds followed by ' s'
1 h 34 min
